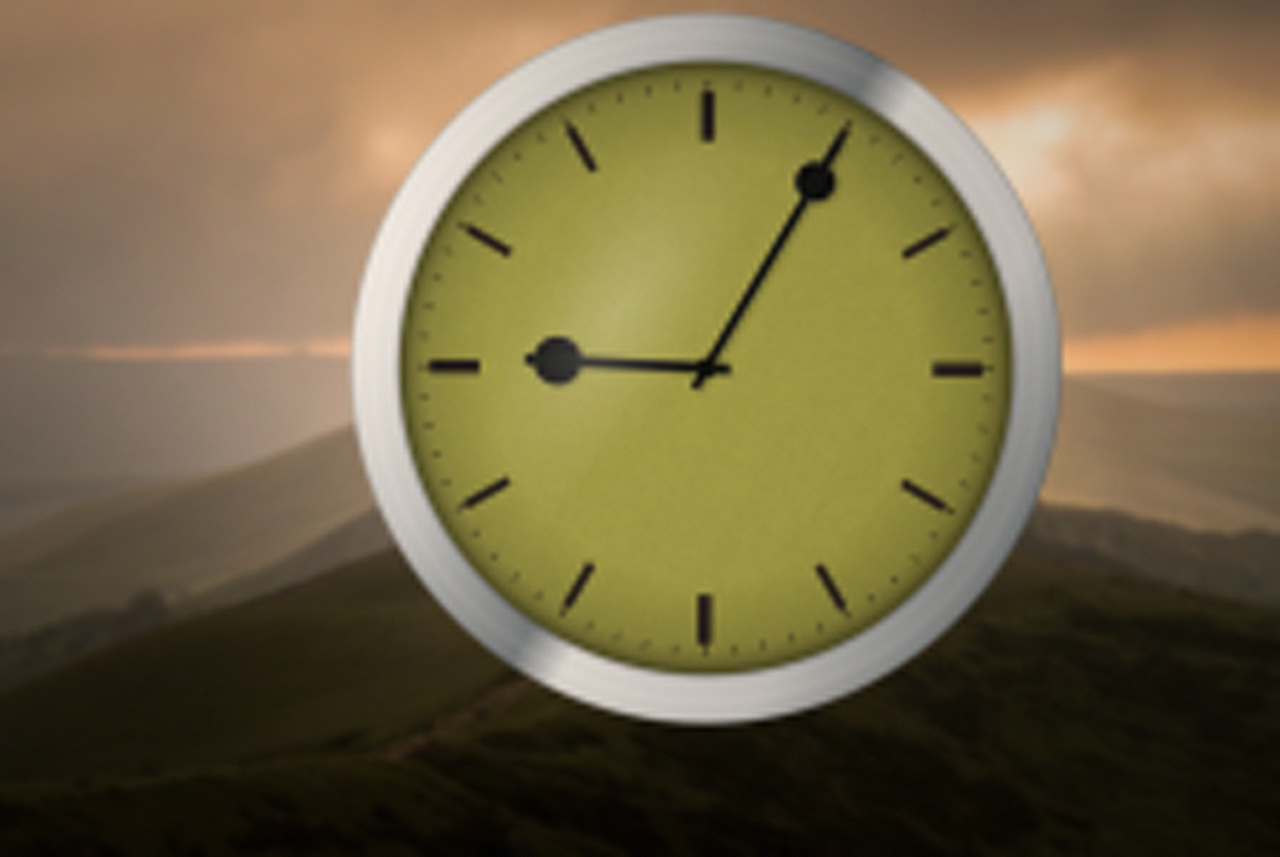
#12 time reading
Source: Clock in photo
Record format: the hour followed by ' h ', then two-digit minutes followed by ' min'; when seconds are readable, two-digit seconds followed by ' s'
9 h 05 min
